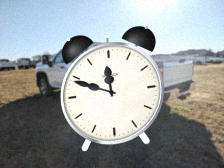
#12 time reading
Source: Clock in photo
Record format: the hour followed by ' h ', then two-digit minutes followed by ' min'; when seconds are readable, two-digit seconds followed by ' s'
11 h 49 min
